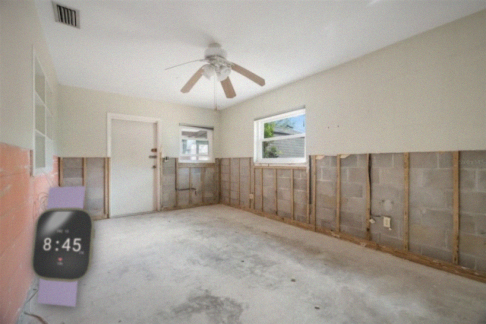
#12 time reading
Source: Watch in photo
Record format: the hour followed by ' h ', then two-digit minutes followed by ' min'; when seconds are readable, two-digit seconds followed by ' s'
8 h 45 min
